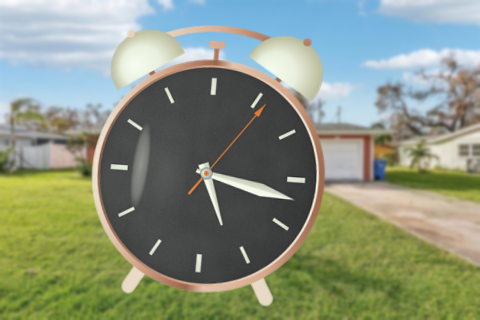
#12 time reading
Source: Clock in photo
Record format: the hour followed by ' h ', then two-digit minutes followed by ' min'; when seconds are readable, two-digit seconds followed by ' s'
5 h 17 min 06 s
